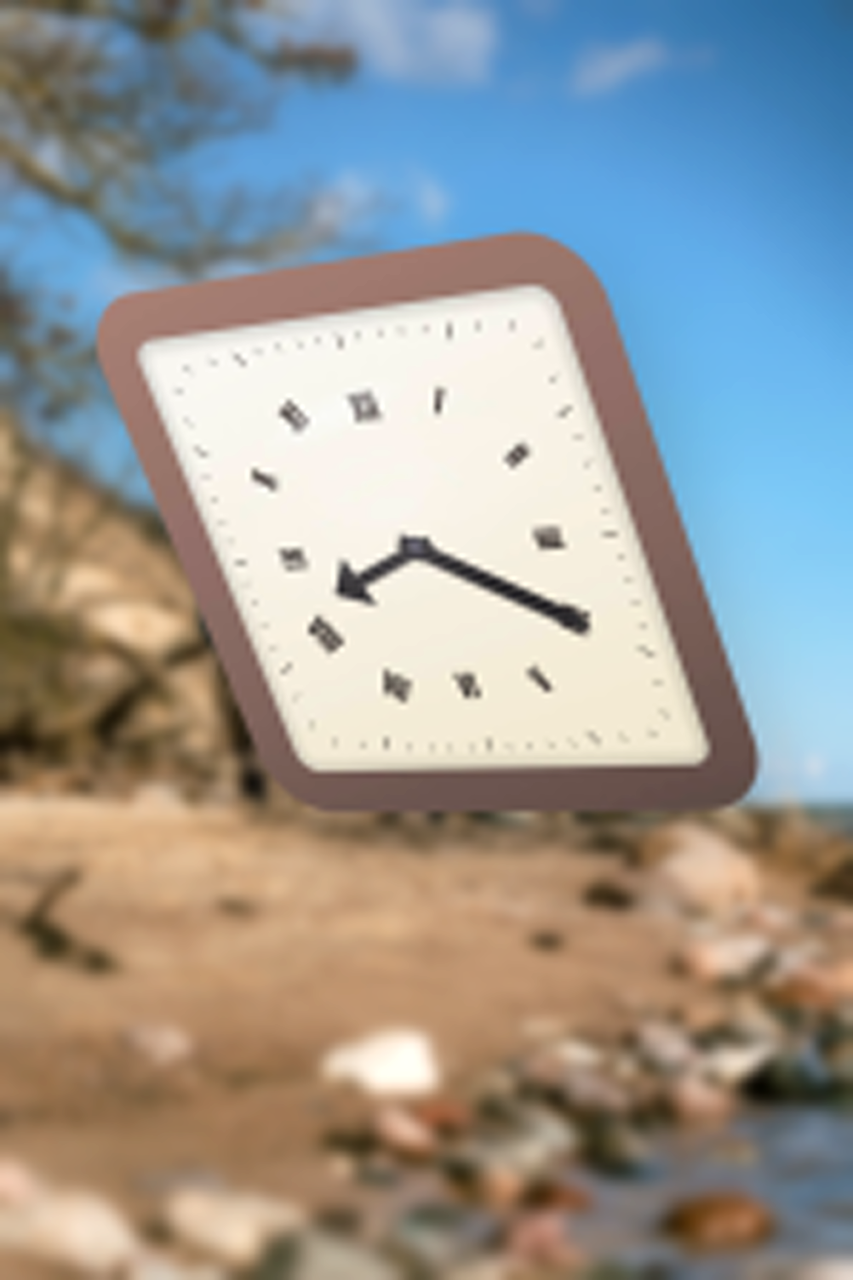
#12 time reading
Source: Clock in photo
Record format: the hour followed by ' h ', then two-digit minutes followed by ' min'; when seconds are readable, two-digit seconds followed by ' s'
8 h 20 min
